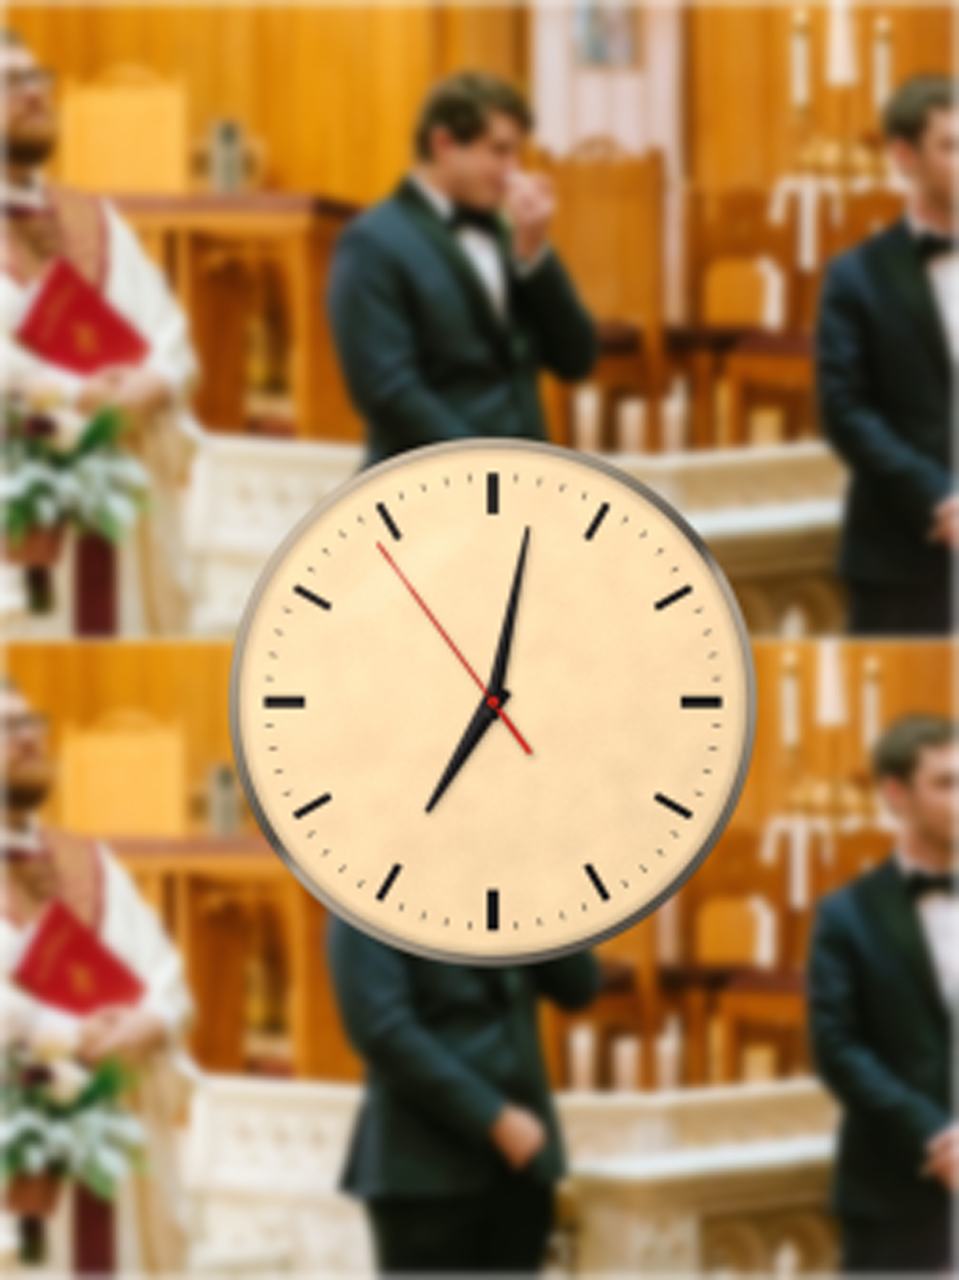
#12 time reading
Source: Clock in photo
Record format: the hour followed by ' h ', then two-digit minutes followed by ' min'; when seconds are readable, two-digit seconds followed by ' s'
7 h 01 min 54 s
